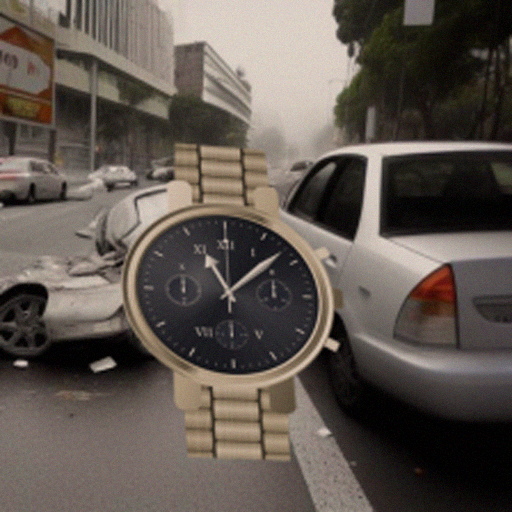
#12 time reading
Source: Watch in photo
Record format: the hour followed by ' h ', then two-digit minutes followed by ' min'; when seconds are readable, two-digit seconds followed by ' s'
11 h 08 min
